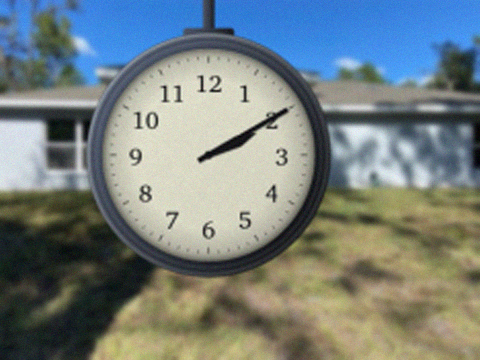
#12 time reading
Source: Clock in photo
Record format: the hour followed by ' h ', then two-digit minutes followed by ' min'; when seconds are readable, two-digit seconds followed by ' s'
2 h 10 min
